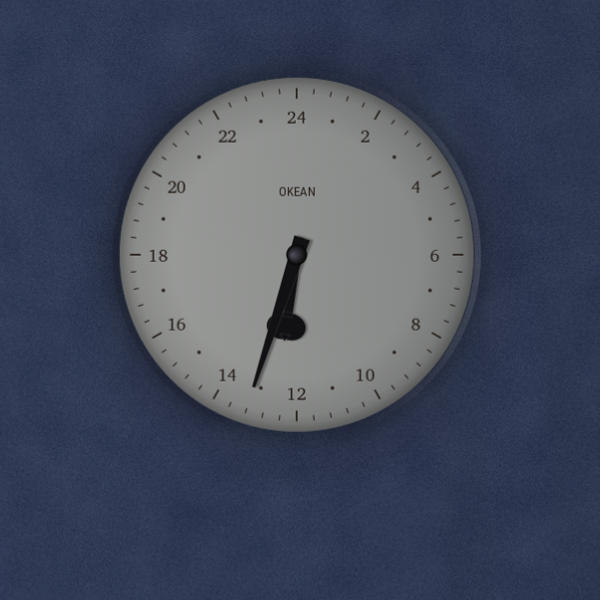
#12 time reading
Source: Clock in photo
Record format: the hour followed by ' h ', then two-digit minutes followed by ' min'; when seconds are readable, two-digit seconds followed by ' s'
12 h 33 min
